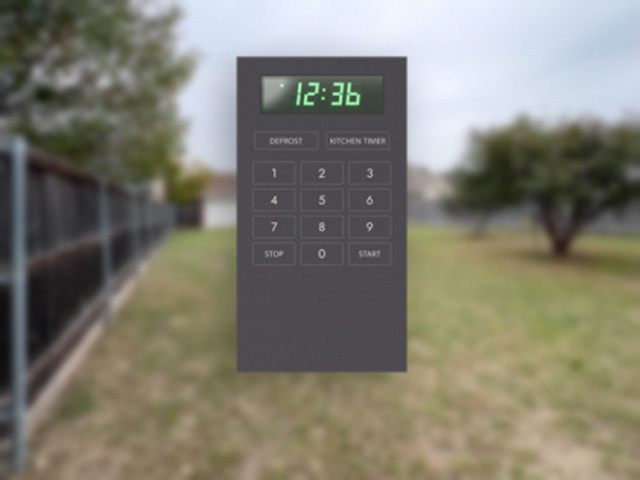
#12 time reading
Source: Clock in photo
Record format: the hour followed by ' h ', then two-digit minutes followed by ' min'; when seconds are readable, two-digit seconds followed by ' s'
12 h 36 min
